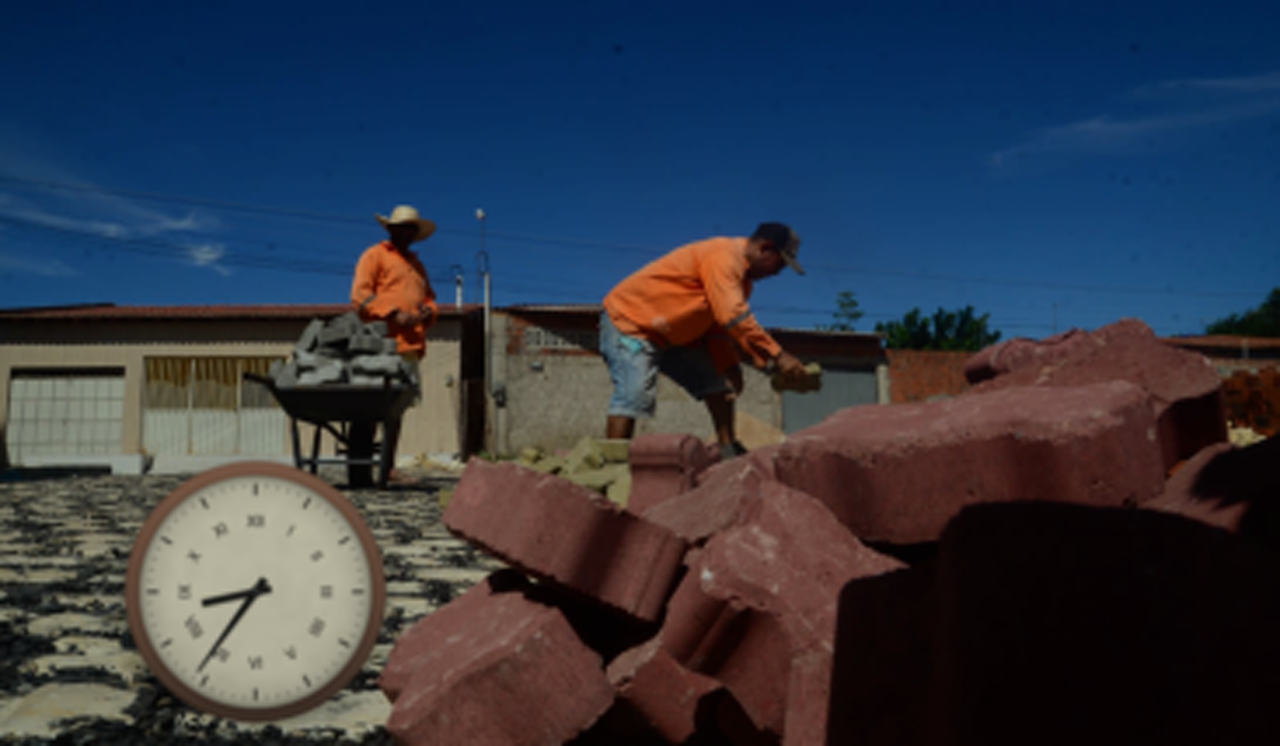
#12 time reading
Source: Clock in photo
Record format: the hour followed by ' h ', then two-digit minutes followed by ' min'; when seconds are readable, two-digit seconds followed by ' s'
8 h 36 min
